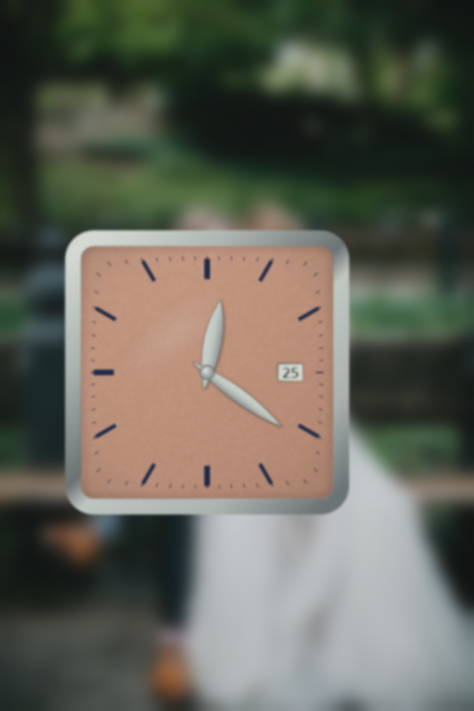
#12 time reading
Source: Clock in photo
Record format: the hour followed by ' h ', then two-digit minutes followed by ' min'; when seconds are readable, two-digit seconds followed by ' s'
12 h 21 min
